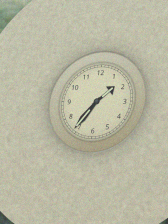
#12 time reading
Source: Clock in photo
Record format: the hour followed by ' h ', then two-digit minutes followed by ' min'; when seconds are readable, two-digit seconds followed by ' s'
1 h 36 min
